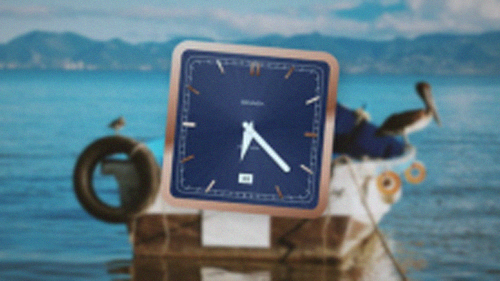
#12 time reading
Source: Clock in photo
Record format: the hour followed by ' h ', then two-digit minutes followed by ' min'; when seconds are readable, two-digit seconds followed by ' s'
6 h 22 min
